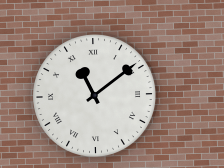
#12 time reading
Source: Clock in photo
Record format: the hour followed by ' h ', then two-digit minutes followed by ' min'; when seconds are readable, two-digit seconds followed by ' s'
11 h 09 min
